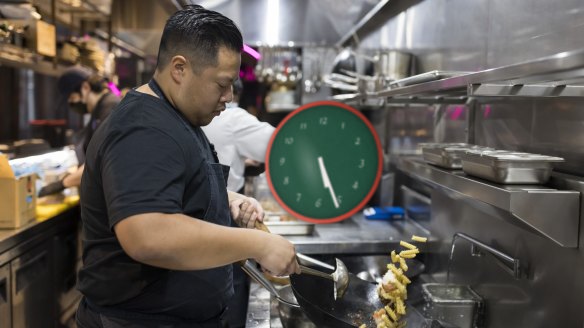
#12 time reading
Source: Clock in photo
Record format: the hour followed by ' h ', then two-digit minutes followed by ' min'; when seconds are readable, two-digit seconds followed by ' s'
5 h 26 min
